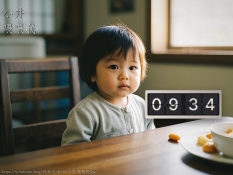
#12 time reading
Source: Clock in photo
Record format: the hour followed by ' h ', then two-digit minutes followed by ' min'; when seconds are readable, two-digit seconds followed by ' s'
9 h 34 min
